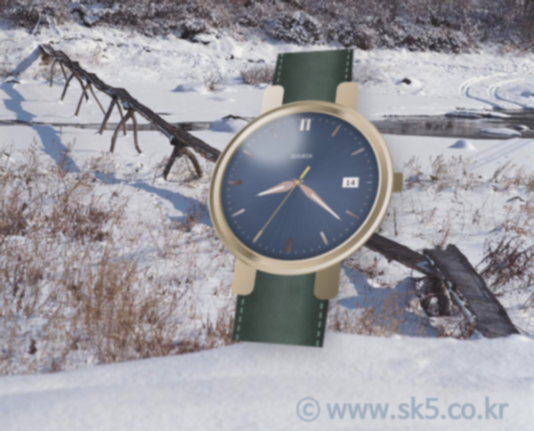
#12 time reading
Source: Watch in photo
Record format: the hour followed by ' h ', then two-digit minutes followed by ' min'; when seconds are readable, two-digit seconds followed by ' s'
8 h 21 min 35 s
